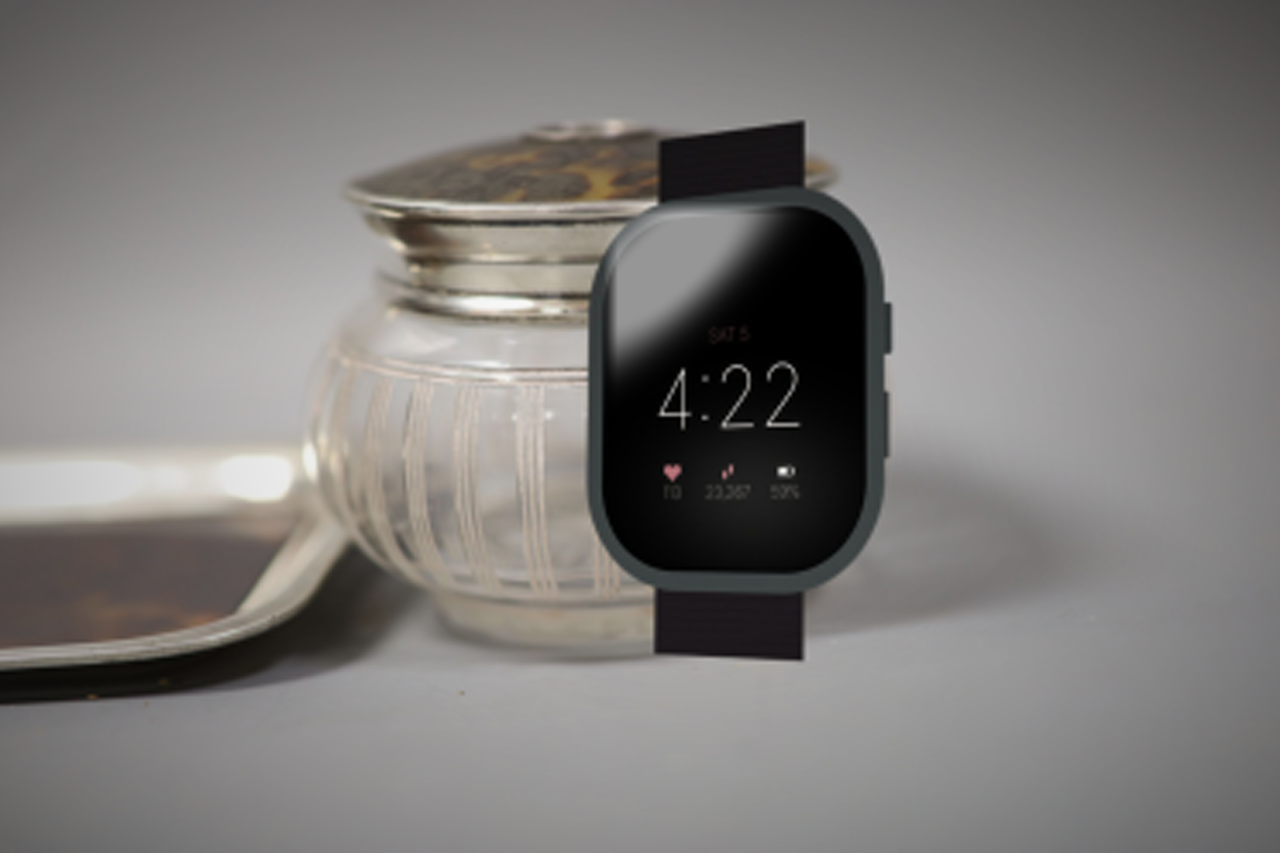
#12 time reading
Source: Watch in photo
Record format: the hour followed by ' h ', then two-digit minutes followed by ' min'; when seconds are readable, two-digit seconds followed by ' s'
4 h 22 min
